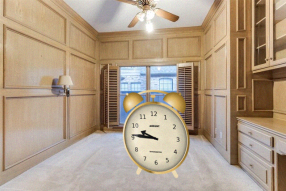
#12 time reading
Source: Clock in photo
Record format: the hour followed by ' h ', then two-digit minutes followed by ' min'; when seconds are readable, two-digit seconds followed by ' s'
9 h 46 min
